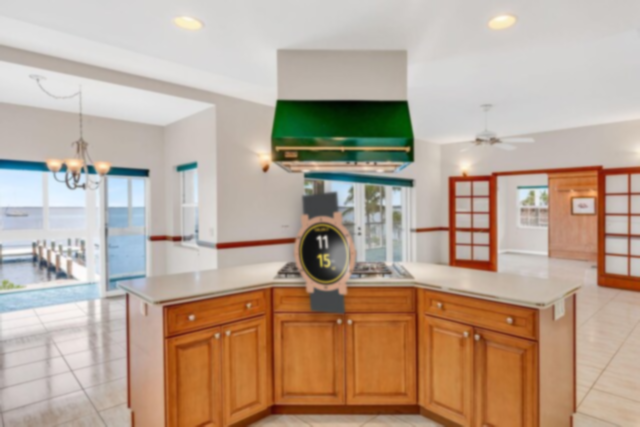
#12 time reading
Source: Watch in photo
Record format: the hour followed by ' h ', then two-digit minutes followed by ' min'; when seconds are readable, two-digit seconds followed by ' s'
11 h 15 min
